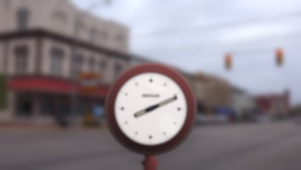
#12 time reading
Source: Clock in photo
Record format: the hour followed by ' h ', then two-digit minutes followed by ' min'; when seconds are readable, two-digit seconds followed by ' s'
8 h 11 min
